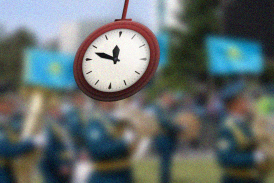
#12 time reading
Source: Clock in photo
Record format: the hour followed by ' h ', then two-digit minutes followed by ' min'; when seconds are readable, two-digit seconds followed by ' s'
11 h 48 min
